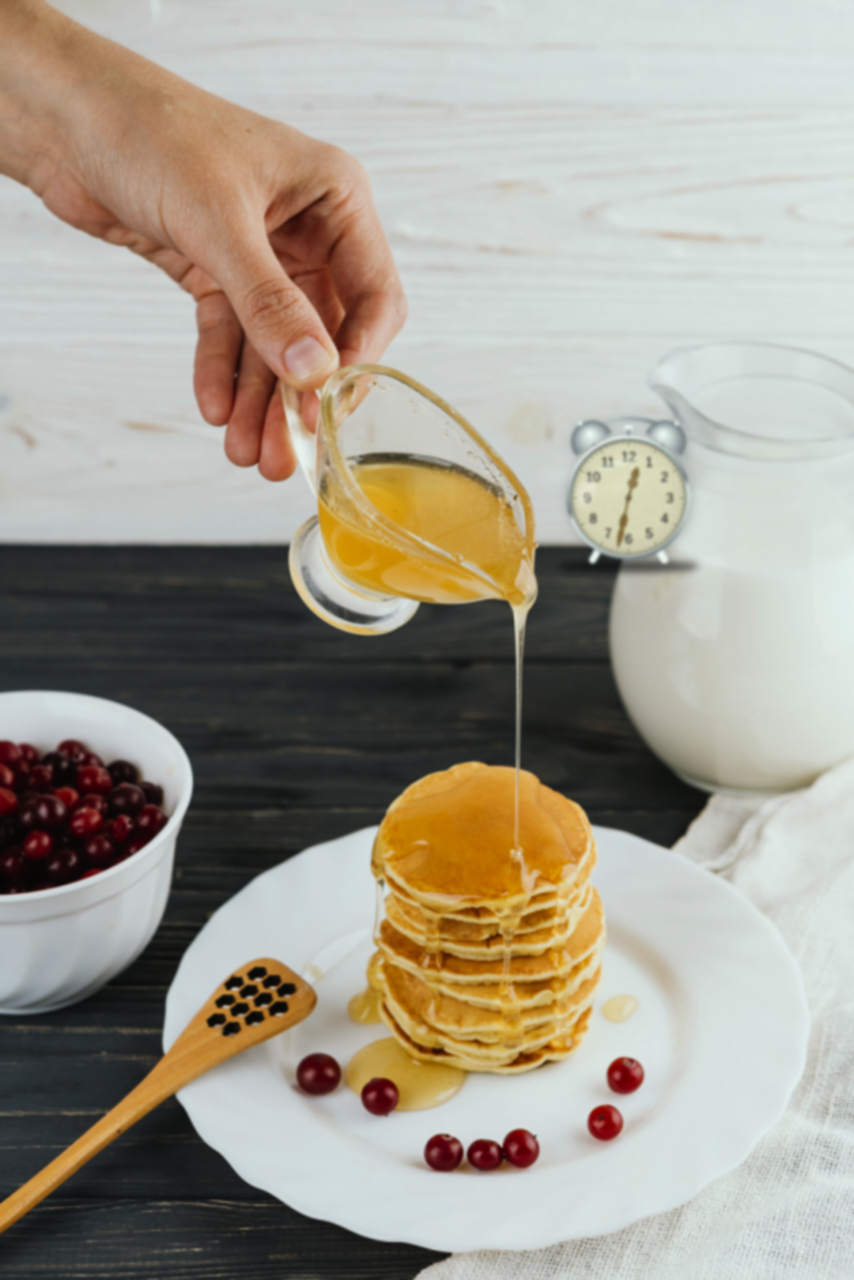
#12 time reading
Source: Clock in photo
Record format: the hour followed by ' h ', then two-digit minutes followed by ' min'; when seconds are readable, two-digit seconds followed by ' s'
12 h 32 min
